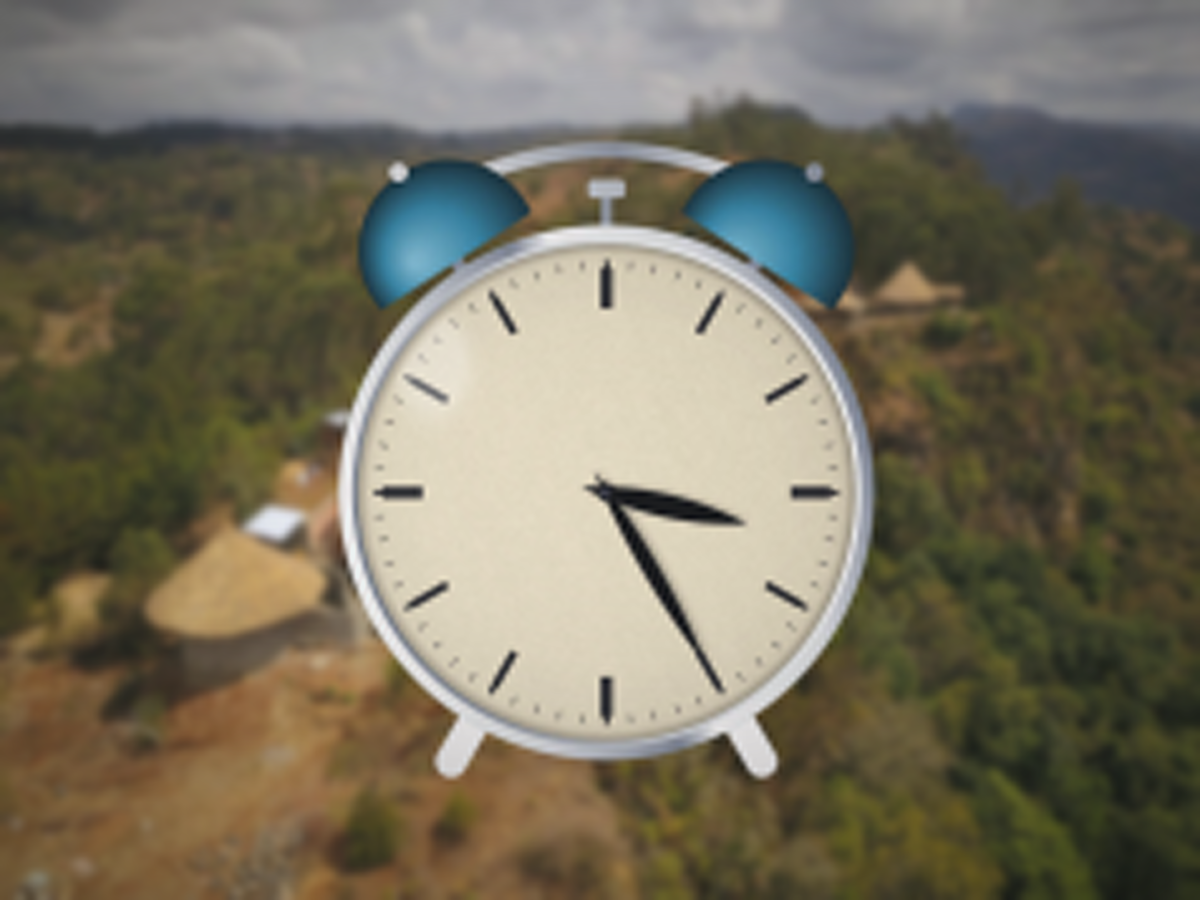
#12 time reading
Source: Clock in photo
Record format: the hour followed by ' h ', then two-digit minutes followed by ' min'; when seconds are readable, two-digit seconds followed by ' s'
3 h 25 min
